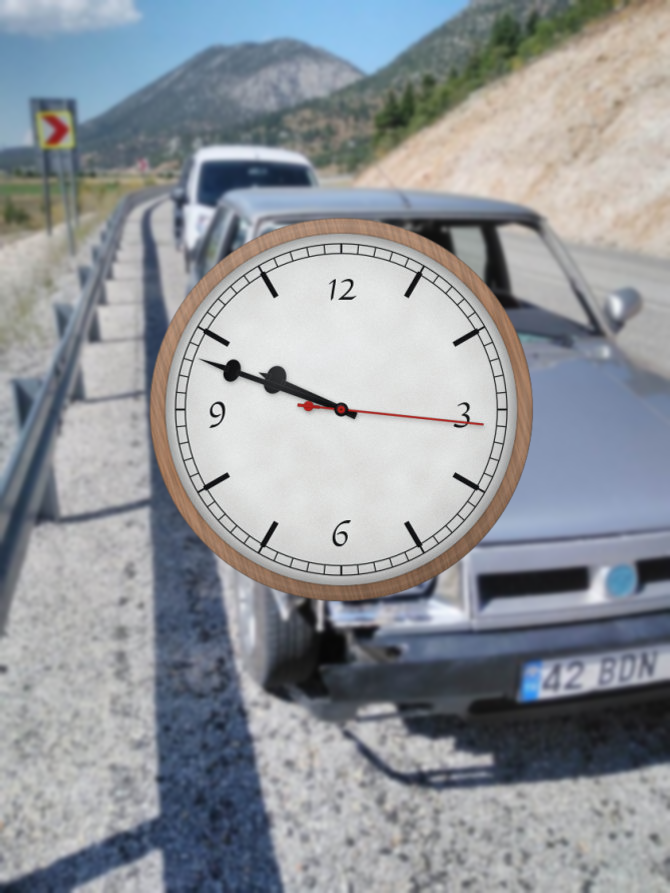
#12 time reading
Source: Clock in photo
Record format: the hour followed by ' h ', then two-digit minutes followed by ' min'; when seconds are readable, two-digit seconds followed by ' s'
9 h 48 min 16 s
